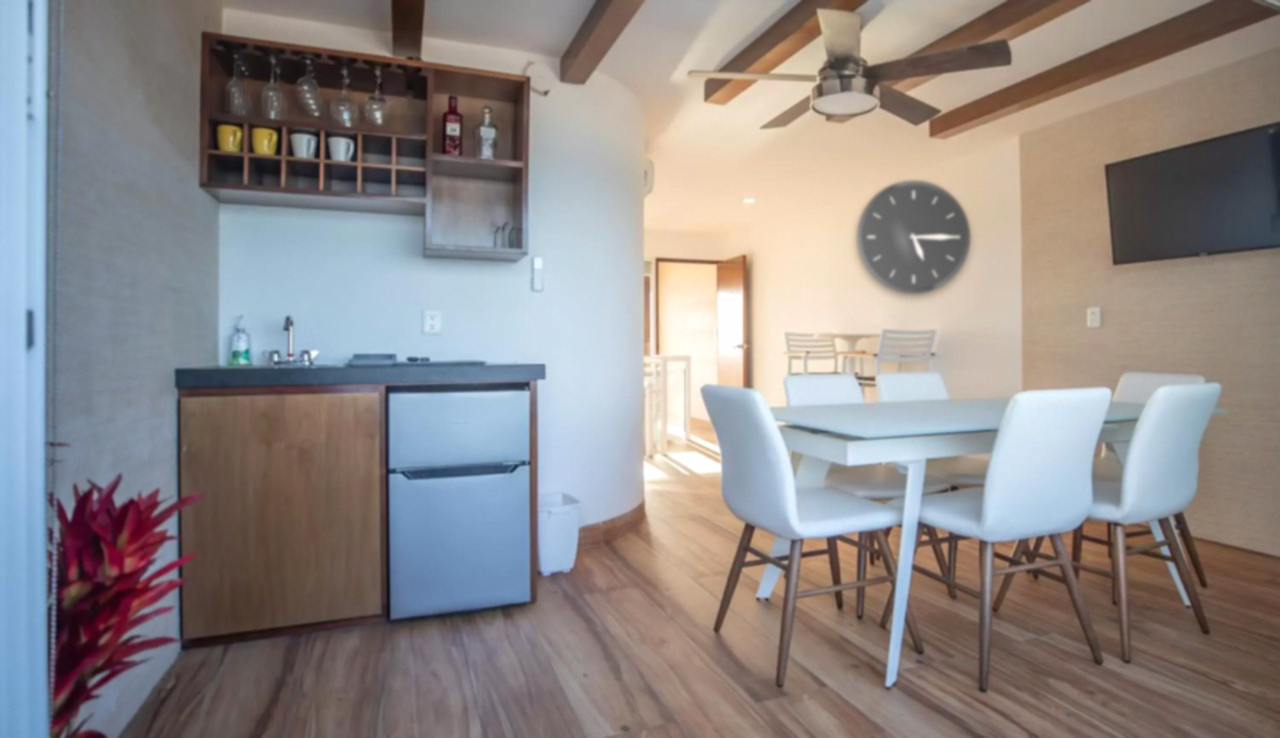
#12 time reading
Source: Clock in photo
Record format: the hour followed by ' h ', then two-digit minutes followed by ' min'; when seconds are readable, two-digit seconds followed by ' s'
5 h 15 min
